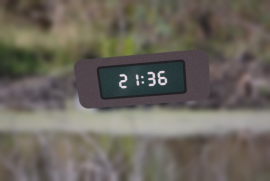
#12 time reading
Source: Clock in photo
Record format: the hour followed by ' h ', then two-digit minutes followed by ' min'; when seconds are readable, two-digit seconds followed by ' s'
21 h 36 min
